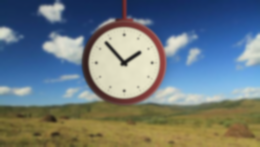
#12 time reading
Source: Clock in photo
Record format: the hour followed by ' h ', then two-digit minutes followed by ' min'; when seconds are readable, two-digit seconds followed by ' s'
1 h 53 min
